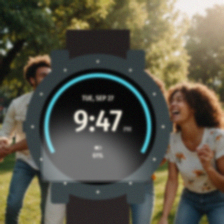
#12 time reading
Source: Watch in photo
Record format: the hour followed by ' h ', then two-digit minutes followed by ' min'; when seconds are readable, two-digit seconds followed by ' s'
9 h 47 min
